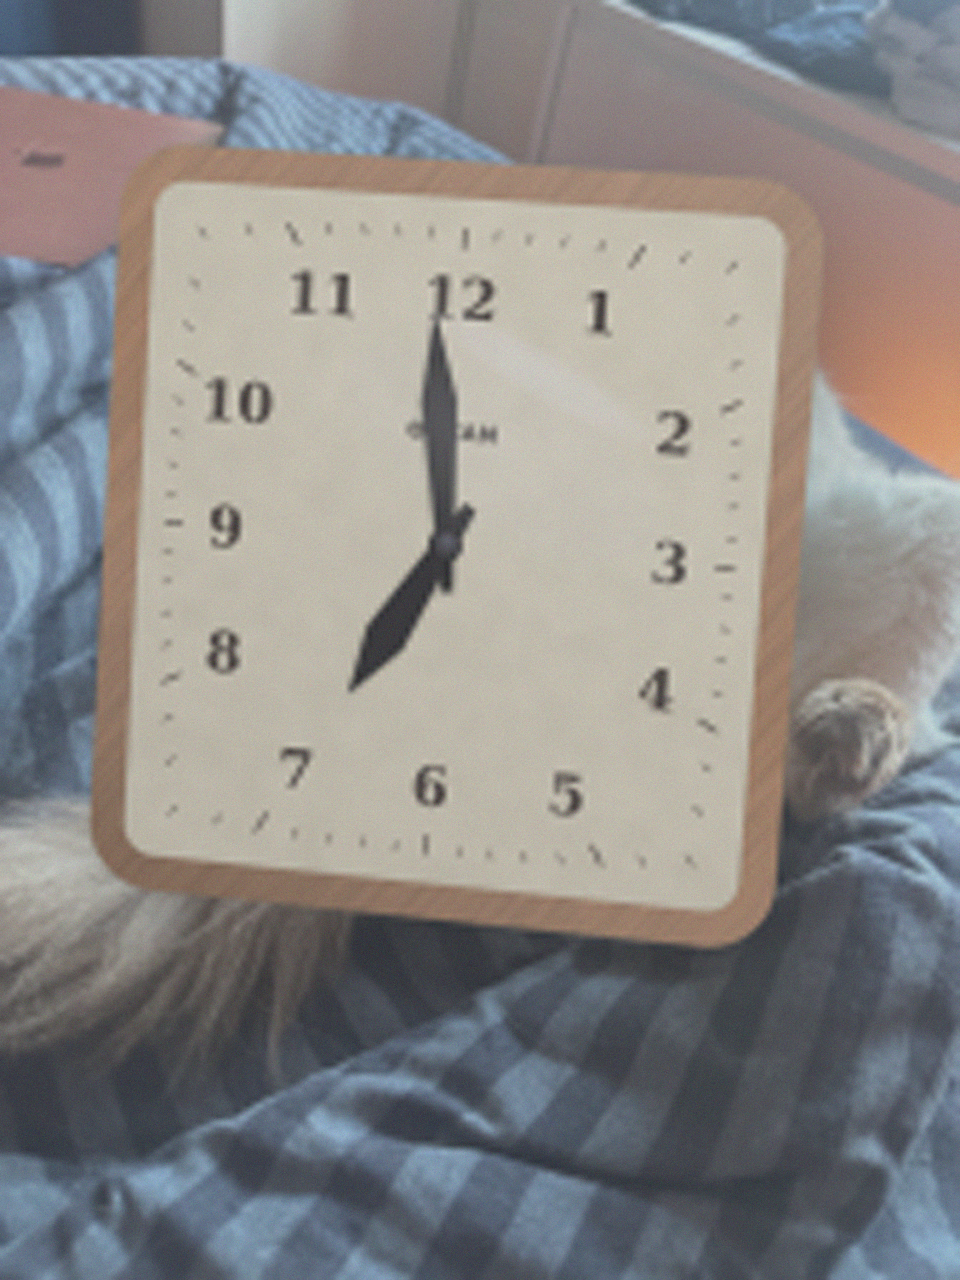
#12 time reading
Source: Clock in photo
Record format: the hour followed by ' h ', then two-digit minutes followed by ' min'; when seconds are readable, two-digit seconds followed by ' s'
6 h 59 min
